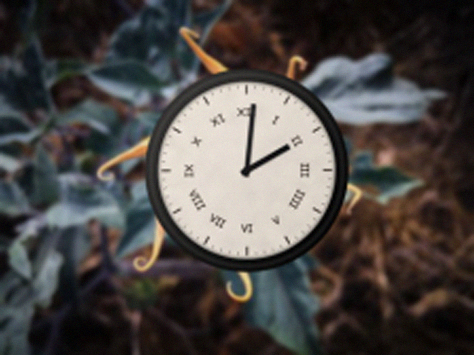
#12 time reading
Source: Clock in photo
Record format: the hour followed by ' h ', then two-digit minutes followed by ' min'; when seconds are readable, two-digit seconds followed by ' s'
2 h 01 min
